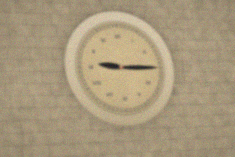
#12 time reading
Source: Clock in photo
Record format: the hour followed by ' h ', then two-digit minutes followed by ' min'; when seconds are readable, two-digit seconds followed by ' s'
9 h 15 min
